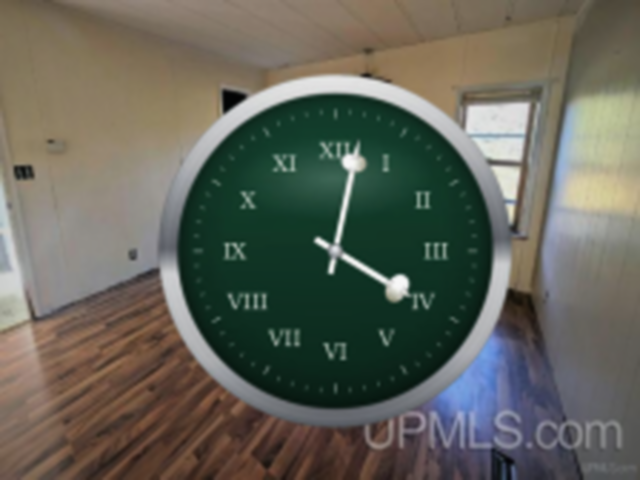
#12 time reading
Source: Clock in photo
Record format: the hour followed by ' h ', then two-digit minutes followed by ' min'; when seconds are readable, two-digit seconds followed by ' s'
4 h 02 min
